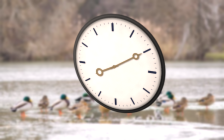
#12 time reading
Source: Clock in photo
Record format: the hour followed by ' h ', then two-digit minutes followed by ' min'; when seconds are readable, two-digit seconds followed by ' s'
8 h 10 min
